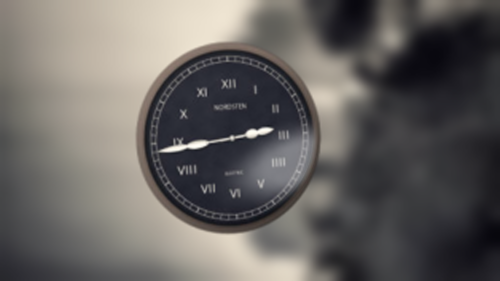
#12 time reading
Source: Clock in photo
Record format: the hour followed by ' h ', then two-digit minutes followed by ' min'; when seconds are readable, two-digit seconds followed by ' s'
2 h 44 min
